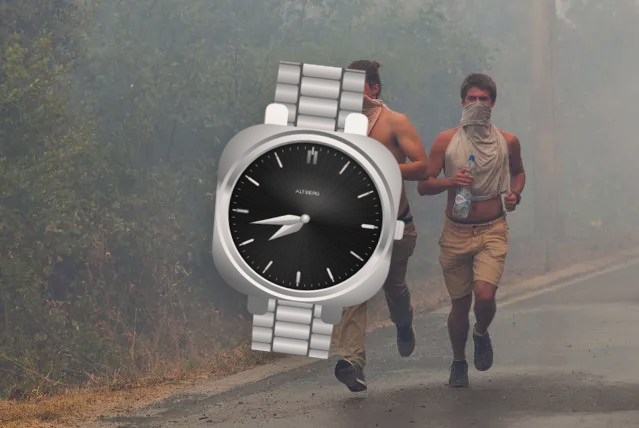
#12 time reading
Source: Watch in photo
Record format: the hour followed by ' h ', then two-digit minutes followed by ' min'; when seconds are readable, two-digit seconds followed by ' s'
7 h 43 min
